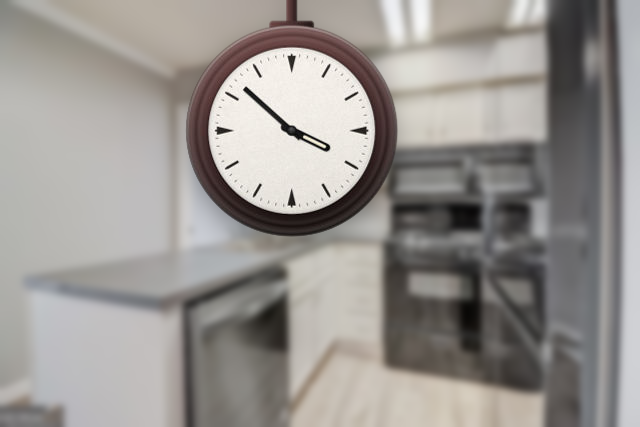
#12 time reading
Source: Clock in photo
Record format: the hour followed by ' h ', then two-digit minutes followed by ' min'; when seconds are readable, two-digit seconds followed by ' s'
3 h 52 min
